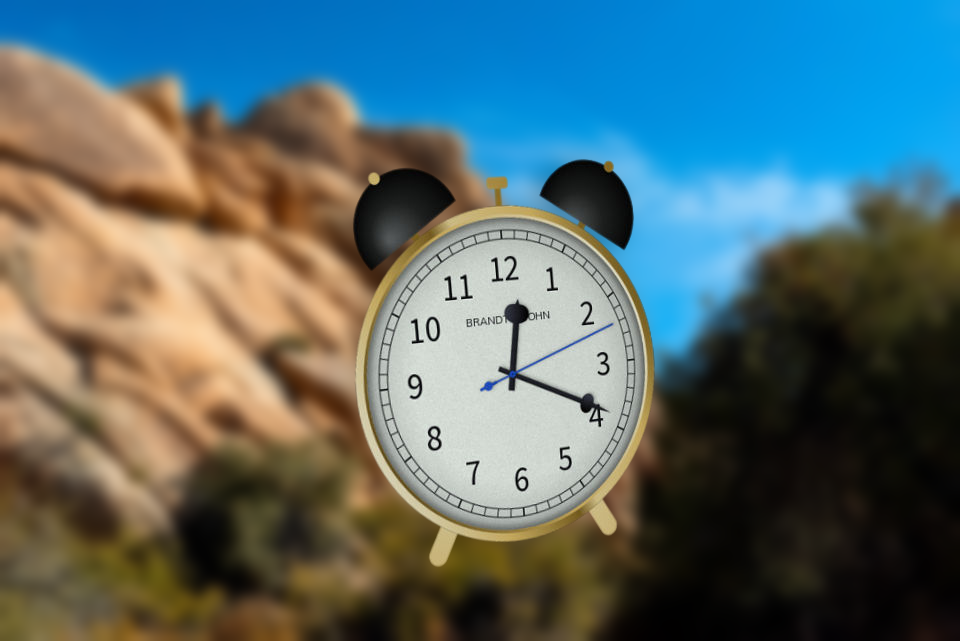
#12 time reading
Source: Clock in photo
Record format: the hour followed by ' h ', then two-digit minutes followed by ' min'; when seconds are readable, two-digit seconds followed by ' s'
12 h 19 min 12 s
